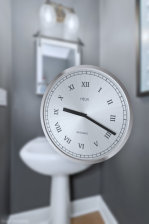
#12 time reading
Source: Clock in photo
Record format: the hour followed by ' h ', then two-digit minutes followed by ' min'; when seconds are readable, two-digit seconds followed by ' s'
9 h 19 min
